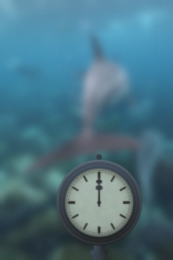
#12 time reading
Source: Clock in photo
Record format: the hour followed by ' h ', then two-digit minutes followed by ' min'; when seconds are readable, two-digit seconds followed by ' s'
12 h 00 min
